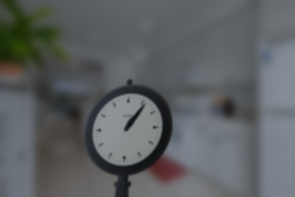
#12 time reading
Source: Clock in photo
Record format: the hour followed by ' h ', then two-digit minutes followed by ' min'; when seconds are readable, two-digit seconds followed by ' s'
1 h 06 min
